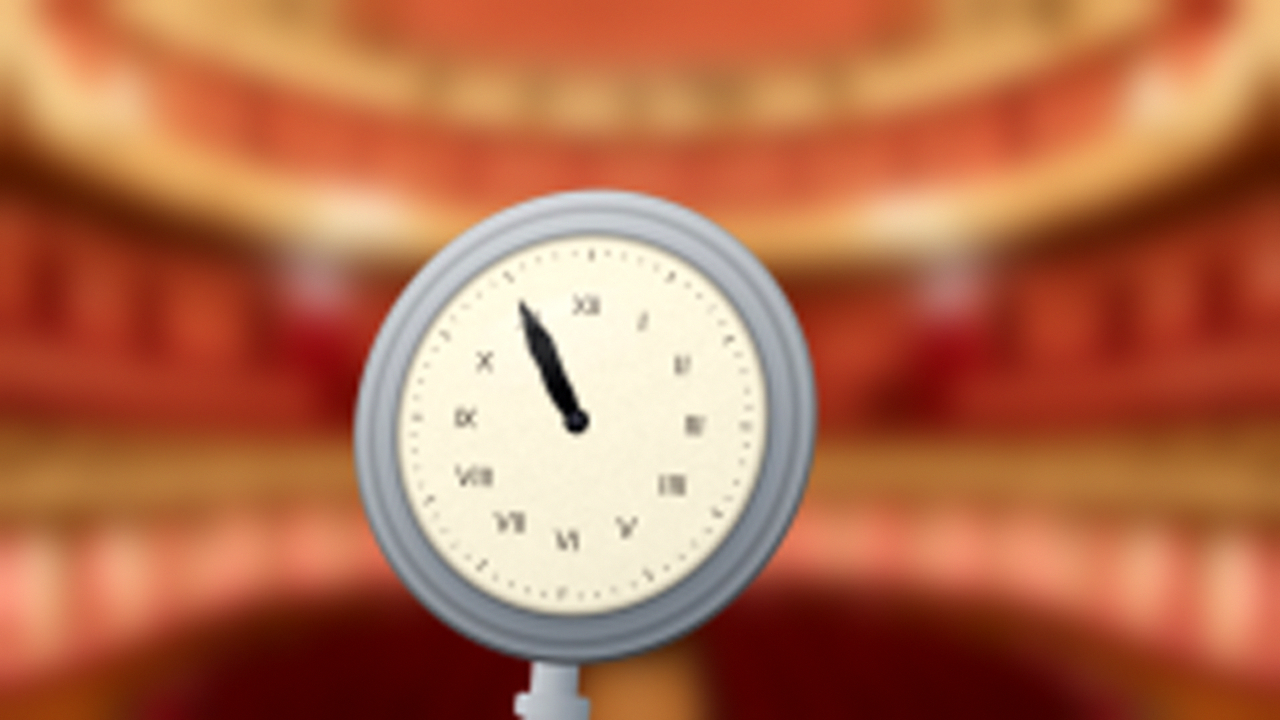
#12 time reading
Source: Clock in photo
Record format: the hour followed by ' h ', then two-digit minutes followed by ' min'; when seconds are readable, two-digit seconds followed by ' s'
10 h 55 min
